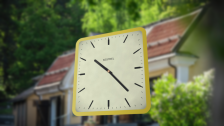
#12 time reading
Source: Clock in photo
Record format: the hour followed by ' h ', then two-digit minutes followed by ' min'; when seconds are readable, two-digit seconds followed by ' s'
10 h 23 min
